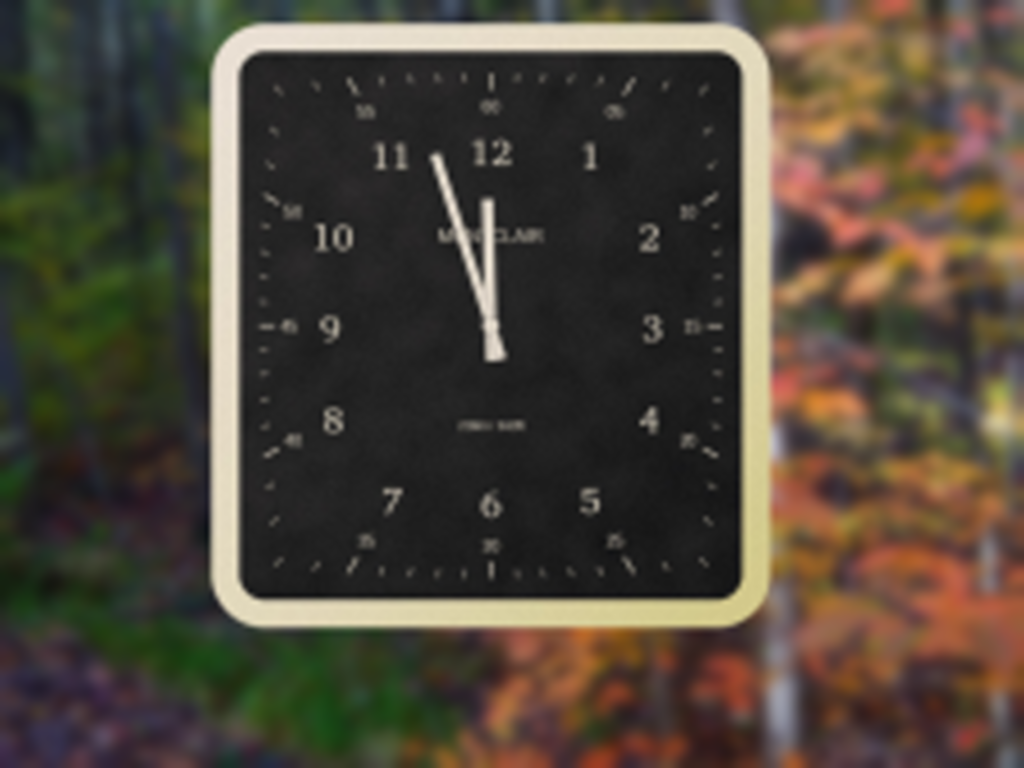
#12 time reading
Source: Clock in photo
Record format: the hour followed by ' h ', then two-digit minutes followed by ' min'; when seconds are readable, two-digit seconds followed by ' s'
11 h 57 min
